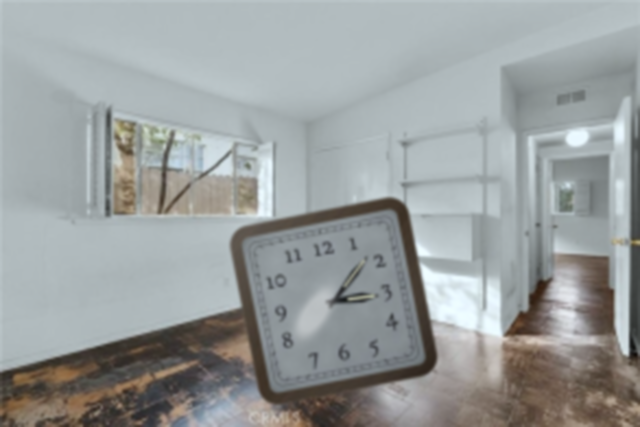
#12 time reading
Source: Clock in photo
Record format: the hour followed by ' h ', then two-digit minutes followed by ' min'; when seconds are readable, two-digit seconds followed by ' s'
3 h 08 min
